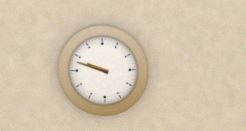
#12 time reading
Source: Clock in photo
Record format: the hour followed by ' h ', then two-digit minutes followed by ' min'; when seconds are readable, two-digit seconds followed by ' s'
9 h 48 min
